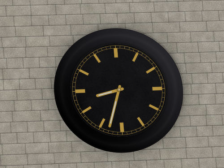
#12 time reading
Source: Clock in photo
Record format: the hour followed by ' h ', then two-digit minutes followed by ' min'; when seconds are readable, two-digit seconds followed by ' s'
8 h 33 min
